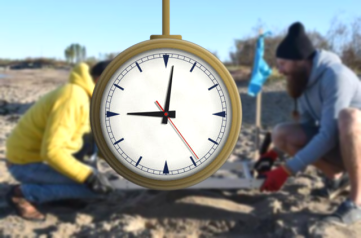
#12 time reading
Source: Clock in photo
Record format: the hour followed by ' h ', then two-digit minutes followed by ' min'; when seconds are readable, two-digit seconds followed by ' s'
9 h 01 min 24 s
